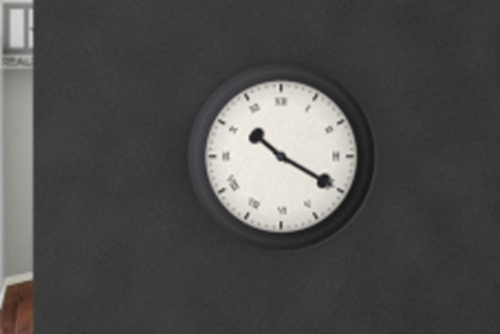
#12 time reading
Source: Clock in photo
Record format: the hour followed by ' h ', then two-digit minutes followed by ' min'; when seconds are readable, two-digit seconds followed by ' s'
10 h 20 min
